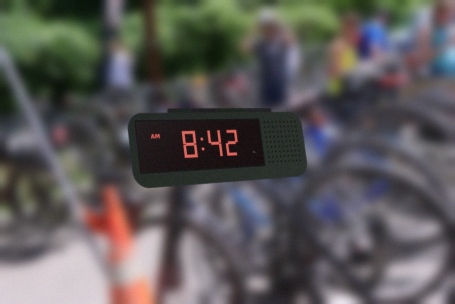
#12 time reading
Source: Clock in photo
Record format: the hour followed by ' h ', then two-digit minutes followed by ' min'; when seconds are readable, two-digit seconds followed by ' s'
8 h 42 min
